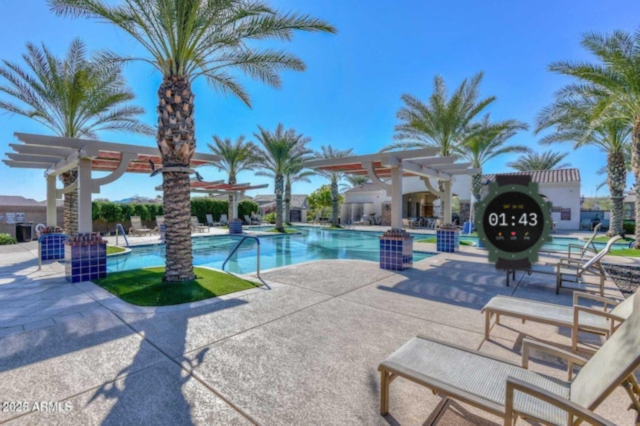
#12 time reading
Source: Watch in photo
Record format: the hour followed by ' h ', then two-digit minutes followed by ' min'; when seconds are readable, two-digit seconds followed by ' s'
1 h 43 min
